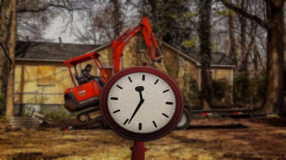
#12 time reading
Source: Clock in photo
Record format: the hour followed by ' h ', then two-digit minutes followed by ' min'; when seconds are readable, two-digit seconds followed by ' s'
11 h 34 min
